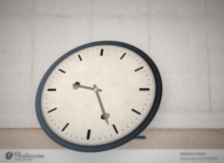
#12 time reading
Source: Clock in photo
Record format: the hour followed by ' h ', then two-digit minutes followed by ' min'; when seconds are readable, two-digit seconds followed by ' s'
9 h 26 min
